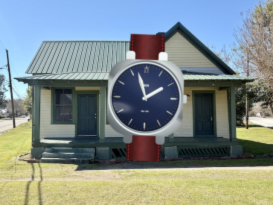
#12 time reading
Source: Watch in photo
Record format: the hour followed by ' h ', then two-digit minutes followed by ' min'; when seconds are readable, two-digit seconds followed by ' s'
1 h 57 min
